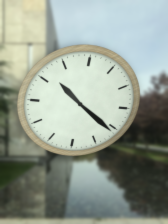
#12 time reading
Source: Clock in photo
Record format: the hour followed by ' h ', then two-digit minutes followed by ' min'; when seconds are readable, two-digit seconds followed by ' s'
10 h 21 min
